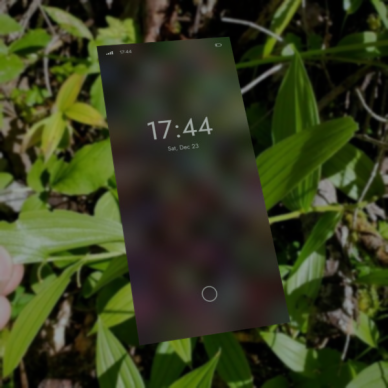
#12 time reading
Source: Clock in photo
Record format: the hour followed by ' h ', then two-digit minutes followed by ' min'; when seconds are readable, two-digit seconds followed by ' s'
17 h 44 min
